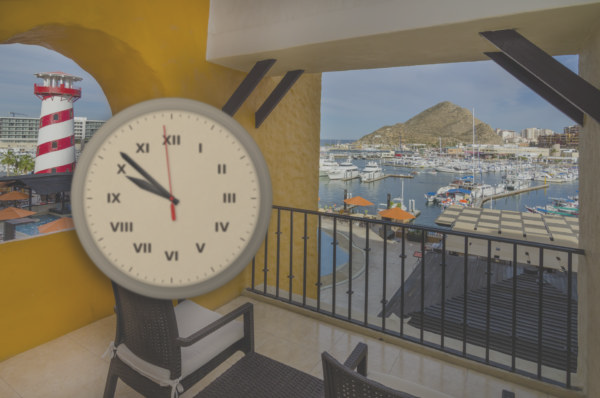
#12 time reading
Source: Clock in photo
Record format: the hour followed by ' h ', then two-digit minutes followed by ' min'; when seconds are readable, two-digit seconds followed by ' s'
9 h 51 min 59 s
